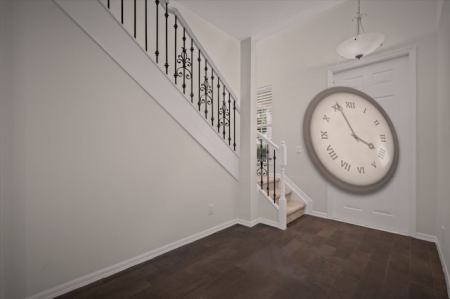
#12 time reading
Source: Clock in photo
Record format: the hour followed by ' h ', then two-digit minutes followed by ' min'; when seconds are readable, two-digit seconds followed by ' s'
3 h 56 min
